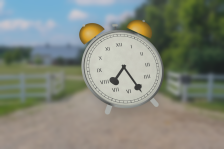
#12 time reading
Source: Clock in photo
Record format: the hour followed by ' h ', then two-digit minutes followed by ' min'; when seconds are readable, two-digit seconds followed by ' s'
7 h 26 min
